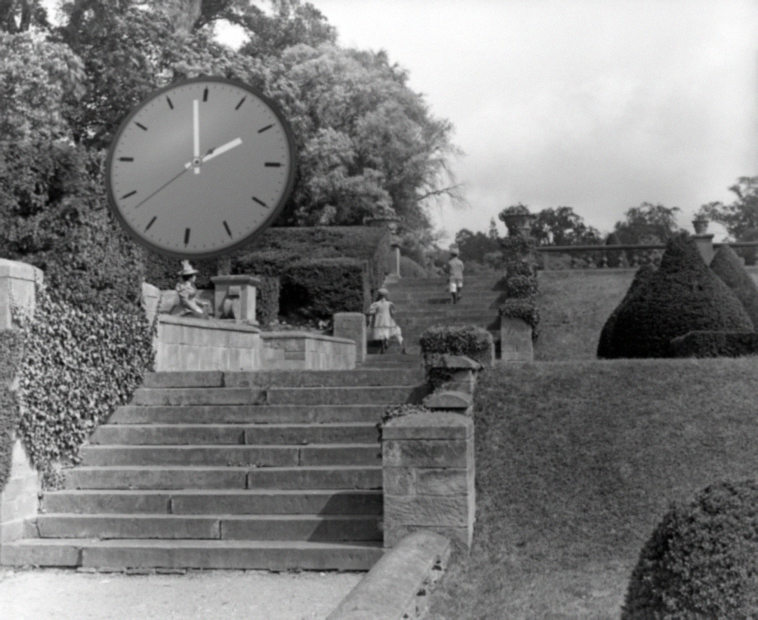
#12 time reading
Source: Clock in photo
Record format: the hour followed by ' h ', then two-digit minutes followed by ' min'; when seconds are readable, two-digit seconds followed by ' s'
1 h 58 min 38 s
